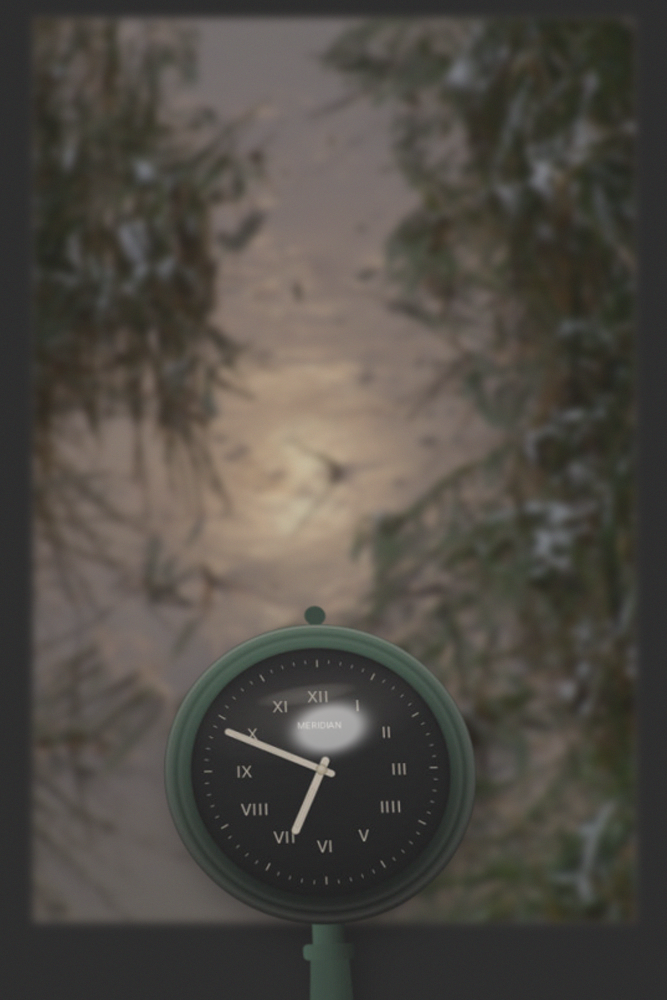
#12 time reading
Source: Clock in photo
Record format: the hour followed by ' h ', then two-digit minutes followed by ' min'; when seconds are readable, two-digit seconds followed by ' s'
6 h 49 min
